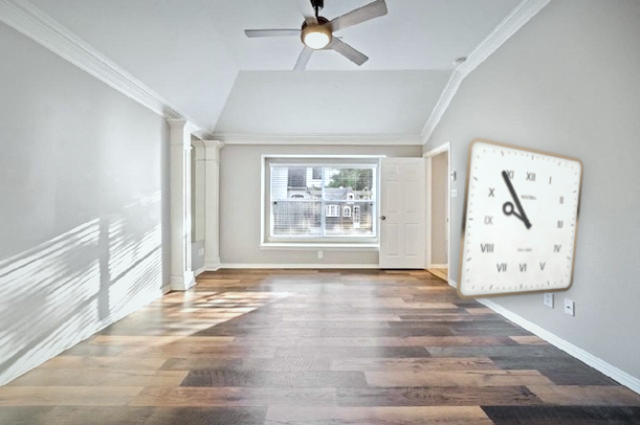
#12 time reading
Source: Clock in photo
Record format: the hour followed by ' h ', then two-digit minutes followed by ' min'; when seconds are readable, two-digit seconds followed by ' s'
9 h 54 min
